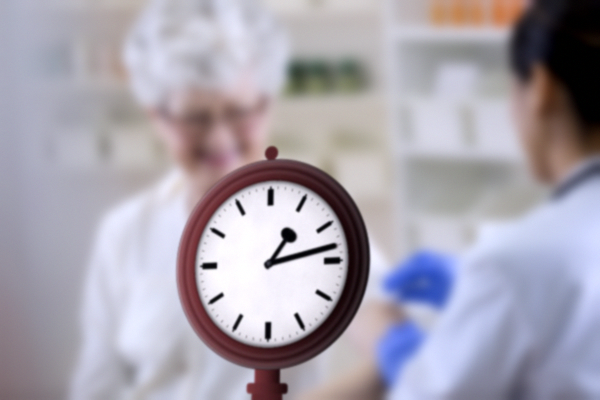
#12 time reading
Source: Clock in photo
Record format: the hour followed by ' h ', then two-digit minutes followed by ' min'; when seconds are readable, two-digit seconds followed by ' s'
1 h 13 min
